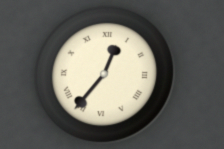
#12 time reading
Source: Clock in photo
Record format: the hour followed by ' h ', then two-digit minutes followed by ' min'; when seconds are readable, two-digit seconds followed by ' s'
12 h 36 min
